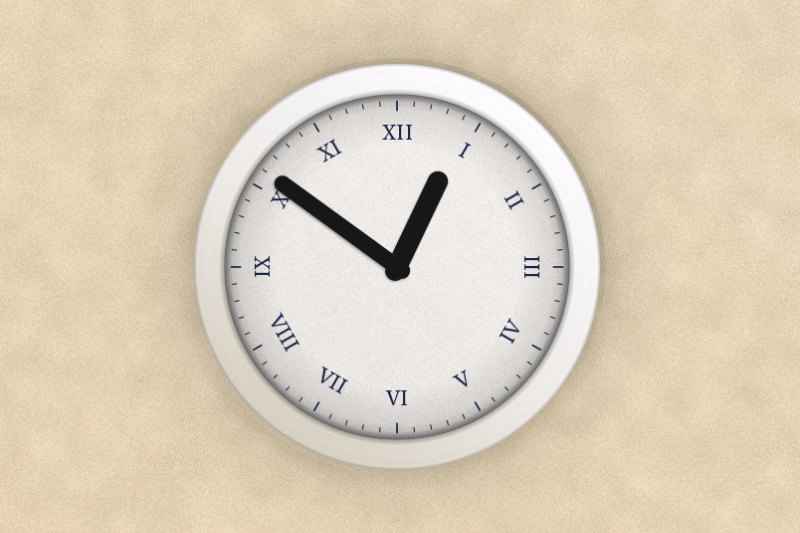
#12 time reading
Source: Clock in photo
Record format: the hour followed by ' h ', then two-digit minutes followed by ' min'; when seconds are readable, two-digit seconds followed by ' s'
12 h 51 min
